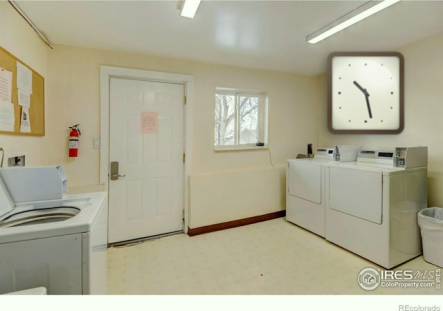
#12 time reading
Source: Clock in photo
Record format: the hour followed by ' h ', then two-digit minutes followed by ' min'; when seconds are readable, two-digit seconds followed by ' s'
10 h 28 min
